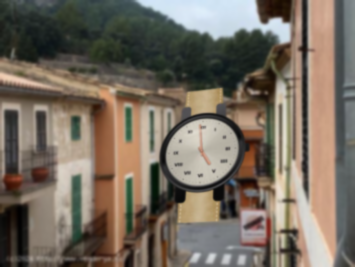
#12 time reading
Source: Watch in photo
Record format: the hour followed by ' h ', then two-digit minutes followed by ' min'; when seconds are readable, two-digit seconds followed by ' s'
4 h 59 min
